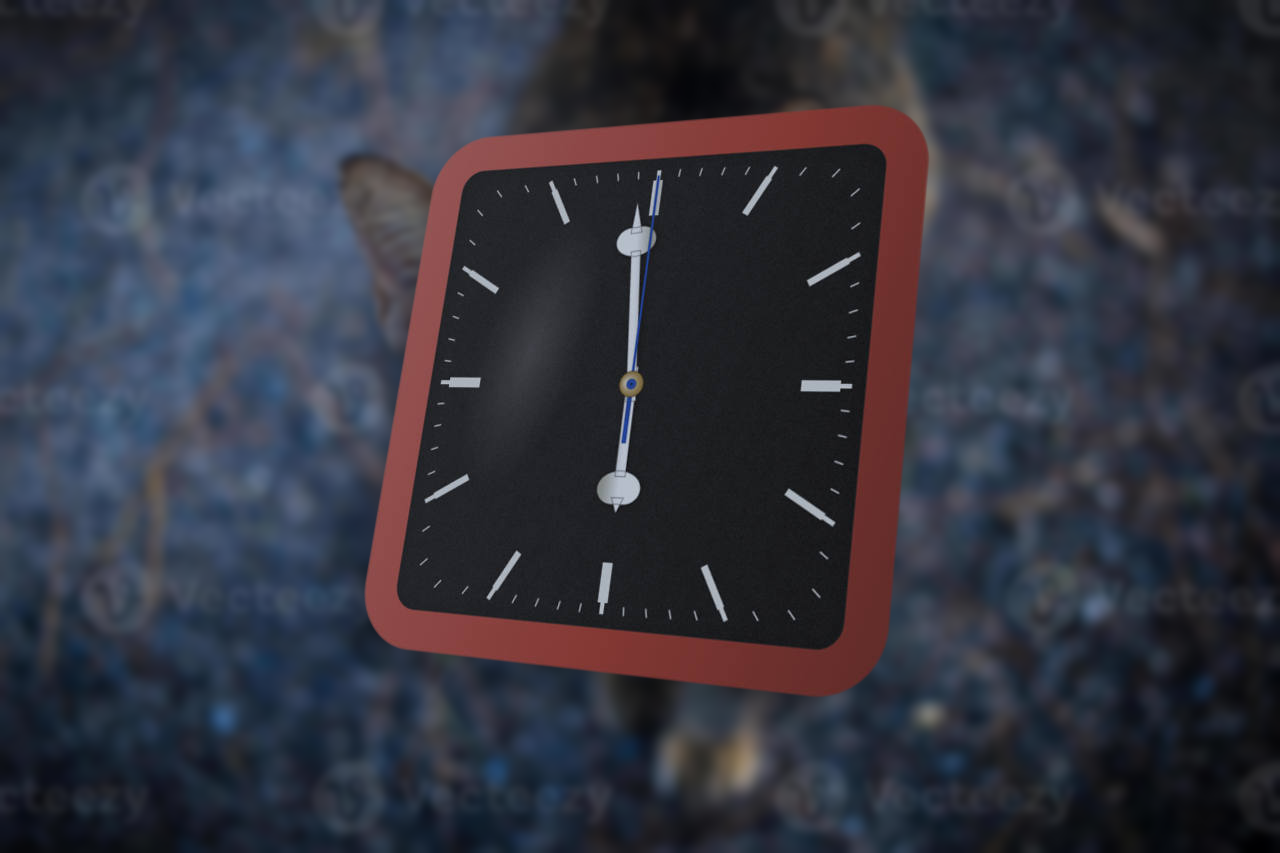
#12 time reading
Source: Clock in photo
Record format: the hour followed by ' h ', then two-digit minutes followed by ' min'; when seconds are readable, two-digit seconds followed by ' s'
5 h 59 min 00 s
